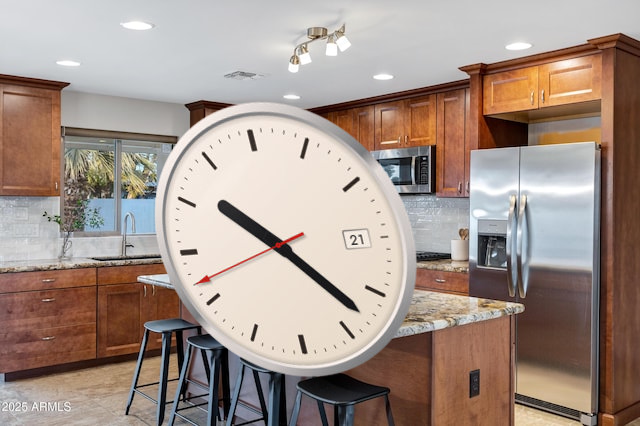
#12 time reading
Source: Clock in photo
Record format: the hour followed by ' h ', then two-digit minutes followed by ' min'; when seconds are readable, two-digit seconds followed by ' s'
10 h 22 min 42 s
